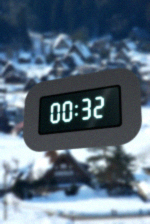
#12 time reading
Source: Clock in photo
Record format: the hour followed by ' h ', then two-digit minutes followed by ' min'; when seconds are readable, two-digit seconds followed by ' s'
0 h 32 min
